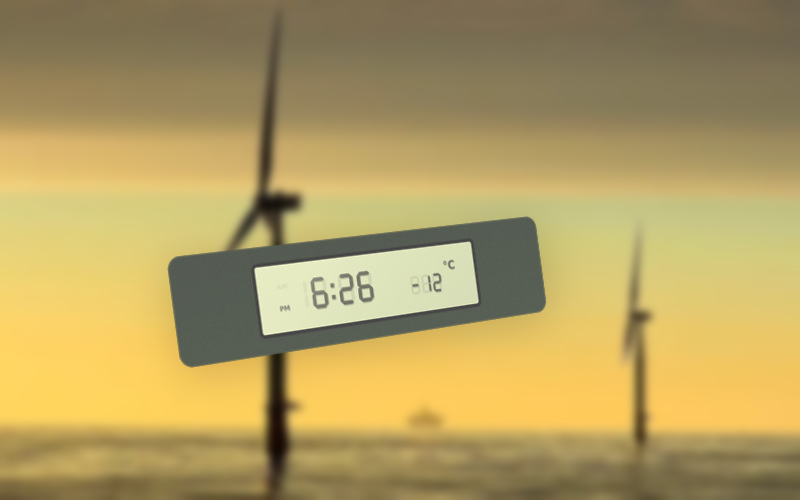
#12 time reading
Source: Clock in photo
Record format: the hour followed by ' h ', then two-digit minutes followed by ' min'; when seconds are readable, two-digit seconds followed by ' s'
6 h 26 min
